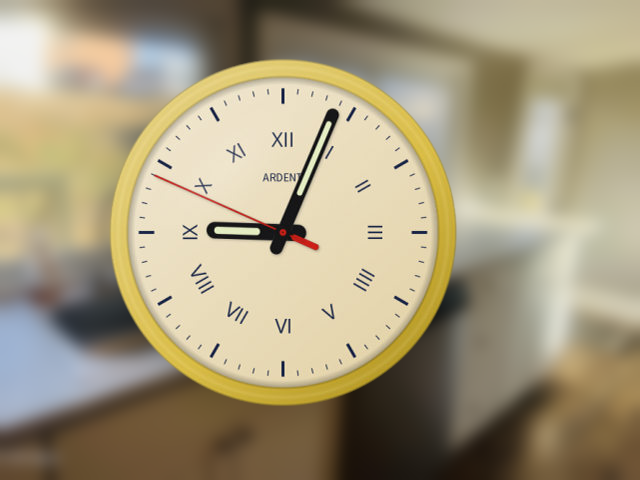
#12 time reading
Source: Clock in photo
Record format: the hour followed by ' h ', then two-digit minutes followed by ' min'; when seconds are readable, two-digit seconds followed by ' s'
9 h 03 min 49 s
